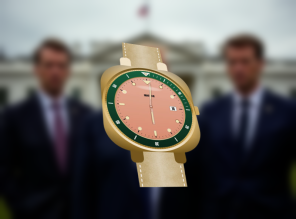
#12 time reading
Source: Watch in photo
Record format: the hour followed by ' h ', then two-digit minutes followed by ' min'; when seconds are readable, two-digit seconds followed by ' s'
6 h 01 min
